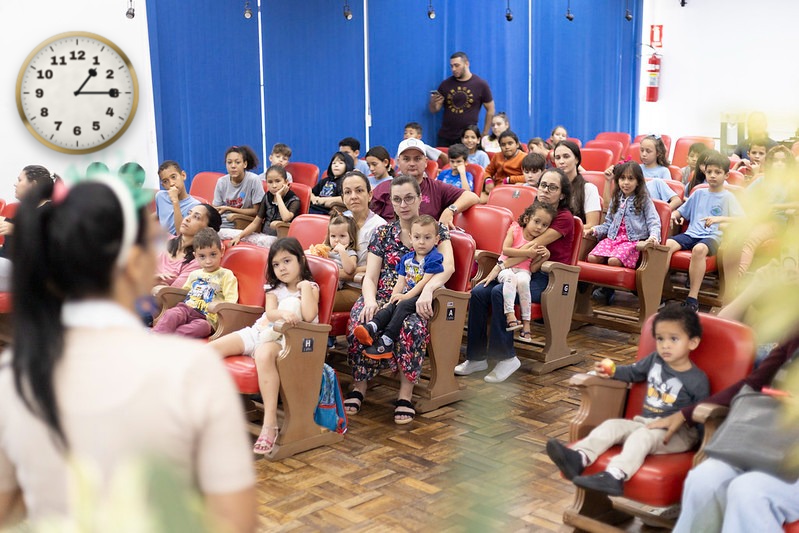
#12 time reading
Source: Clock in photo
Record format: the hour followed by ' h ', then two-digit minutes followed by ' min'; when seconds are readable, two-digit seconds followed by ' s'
1 h 15 min
